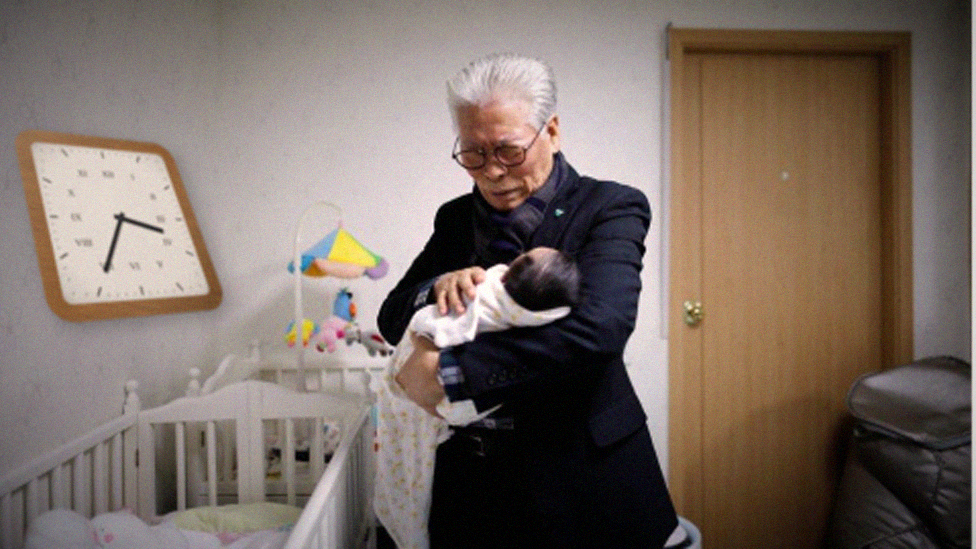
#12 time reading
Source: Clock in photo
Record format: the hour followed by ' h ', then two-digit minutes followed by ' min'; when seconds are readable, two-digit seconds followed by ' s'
3 h 35 min
